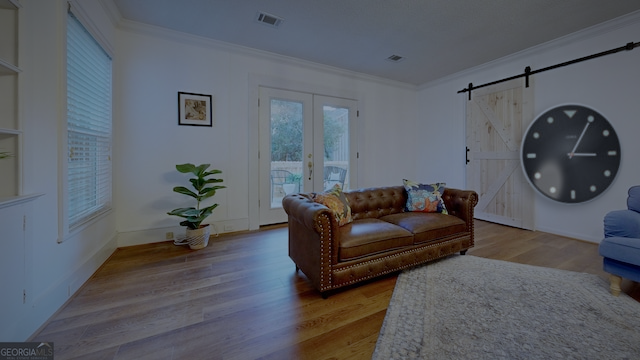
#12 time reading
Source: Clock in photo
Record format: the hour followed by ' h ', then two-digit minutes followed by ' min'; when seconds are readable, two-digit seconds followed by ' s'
3 h 05 min
